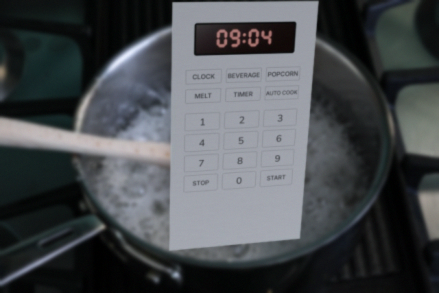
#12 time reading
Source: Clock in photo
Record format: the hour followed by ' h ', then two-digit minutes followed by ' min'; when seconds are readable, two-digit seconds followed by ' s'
9 h 04 min
